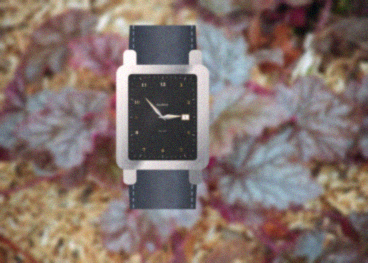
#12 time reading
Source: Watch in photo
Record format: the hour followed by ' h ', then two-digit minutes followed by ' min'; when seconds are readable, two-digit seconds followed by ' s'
2 h 53 min
